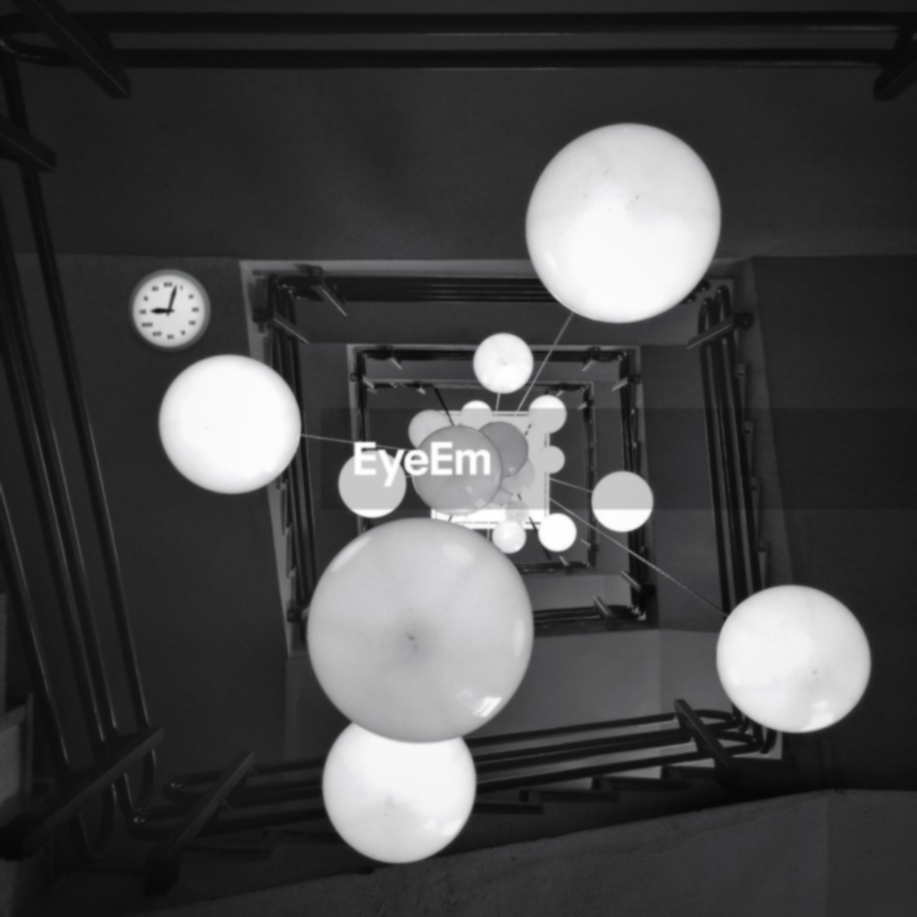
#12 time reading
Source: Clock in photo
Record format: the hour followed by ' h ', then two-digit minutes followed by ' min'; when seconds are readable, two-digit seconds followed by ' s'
9 h 03 min
